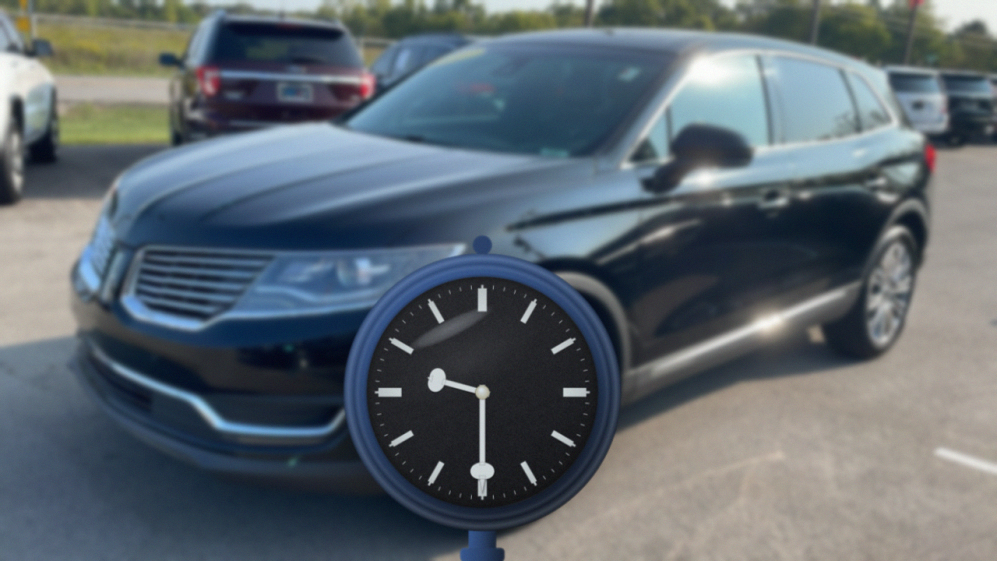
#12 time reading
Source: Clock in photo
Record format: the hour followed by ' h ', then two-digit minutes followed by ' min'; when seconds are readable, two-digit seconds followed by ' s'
9 h 30 min
